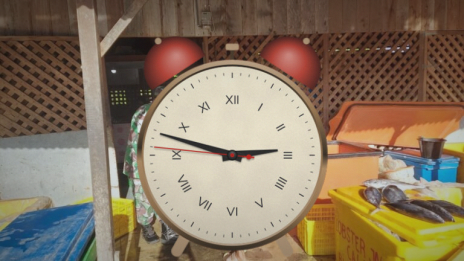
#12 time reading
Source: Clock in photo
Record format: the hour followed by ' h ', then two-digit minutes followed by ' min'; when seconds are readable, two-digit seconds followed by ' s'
2 h 47 min 46 s
